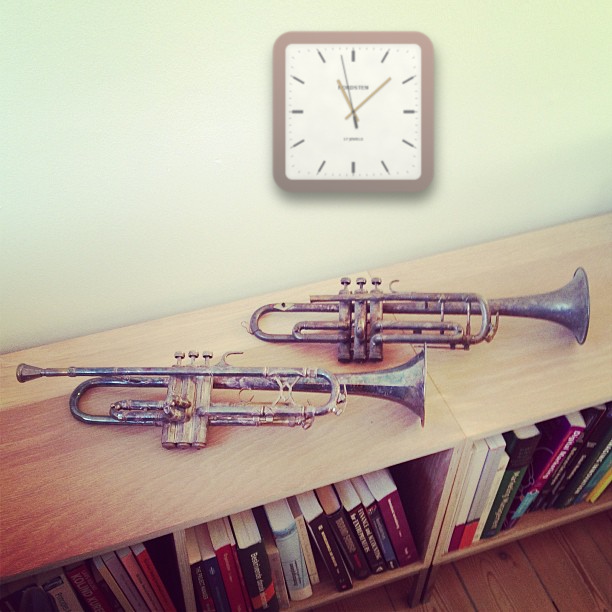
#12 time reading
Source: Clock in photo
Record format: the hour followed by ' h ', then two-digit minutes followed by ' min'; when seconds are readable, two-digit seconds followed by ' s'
11 h 07 min 58 s
